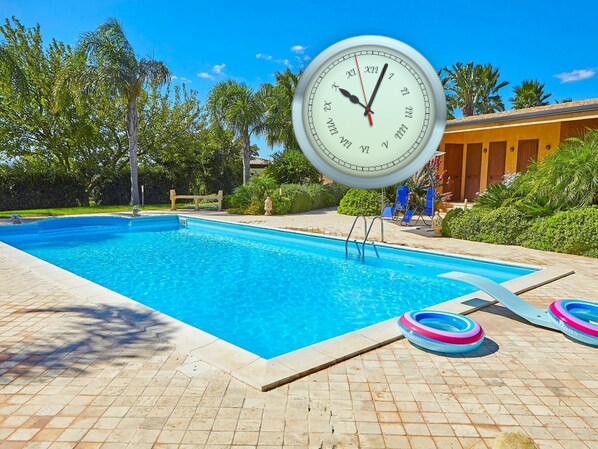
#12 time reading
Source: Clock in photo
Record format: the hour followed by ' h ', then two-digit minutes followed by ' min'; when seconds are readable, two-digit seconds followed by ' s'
10 h 02 min 57 s
